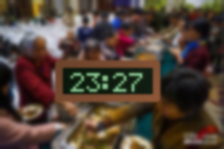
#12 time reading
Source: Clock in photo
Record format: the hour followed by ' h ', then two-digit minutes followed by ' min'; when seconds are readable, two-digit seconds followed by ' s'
23 h 27 min
